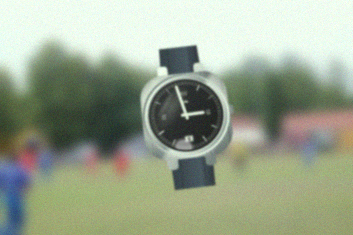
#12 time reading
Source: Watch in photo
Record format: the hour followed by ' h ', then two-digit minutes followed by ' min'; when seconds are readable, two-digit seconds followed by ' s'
2 h 58 min
